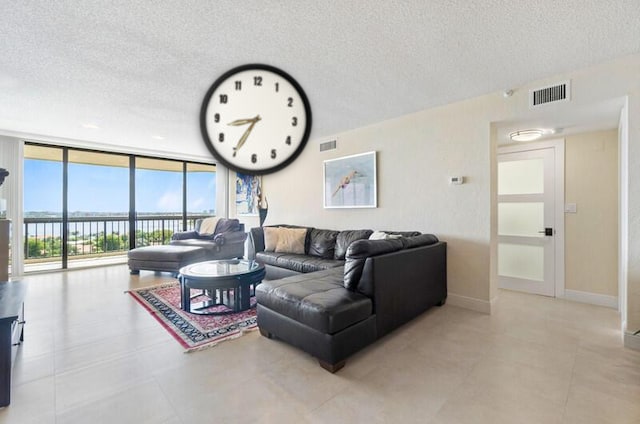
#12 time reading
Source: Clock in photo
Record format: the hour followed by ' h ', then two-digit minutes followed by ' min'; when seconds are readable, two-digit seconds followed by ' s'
8 h 35 min
